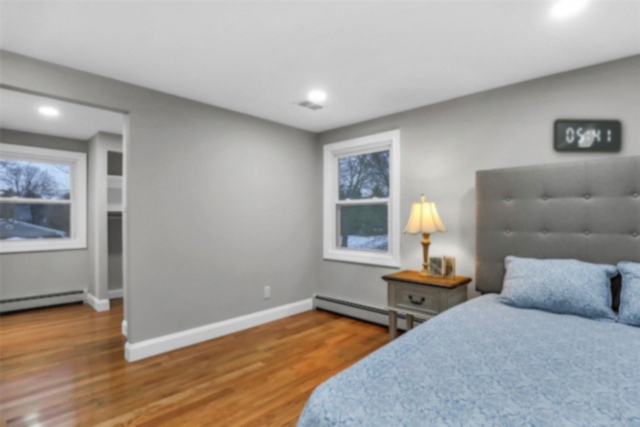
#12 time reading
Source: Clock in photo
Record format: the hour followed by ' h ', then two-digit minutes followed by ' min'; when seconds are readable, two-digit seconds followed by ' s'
5 h 41 min
